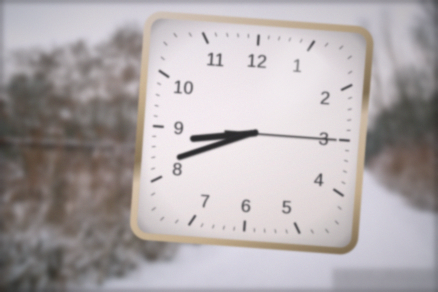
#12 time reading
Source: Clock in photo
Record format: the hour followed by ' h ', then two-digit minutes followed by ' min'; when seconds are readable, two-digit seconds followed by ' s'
8 h 41 min 15 s
